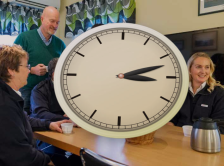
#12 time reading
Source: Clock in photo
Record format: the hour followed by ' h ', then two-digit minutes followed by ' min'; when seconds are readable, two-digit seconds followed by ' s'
3 h 12 min
